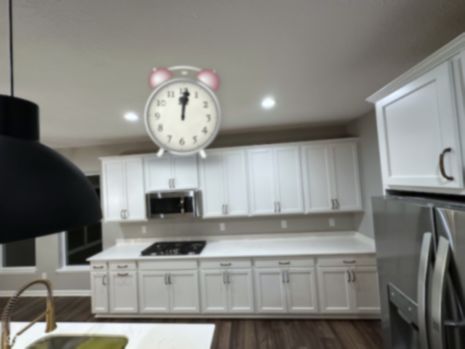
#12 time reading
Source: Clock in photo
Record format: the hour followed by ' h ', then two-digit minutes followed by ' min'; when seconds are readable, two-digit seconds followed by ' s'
12 h 01 min
